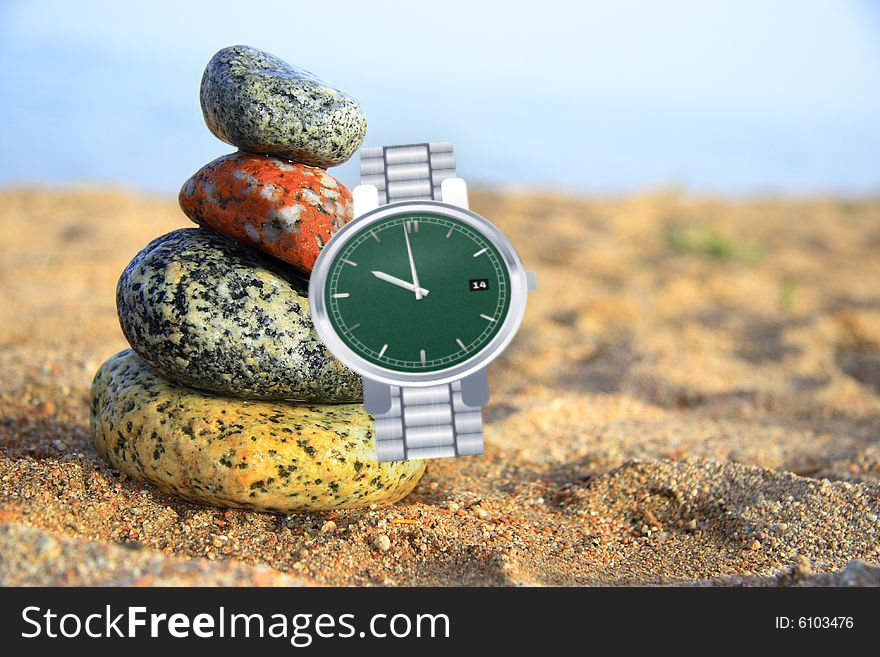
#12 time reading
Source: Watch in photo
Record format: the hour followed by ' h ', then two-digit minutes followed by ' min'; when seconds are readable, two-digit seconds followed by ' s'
9 h 59 min
